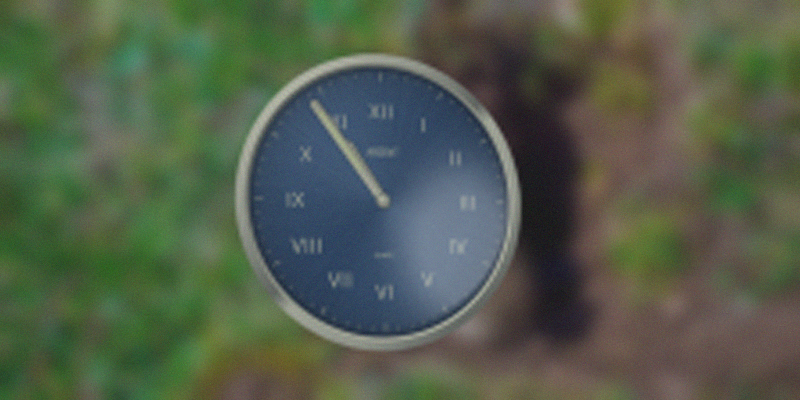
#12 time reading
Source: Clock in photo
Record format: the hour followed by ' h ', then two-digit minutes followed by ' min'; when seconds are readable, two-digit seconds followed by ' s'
10 h 54 min
